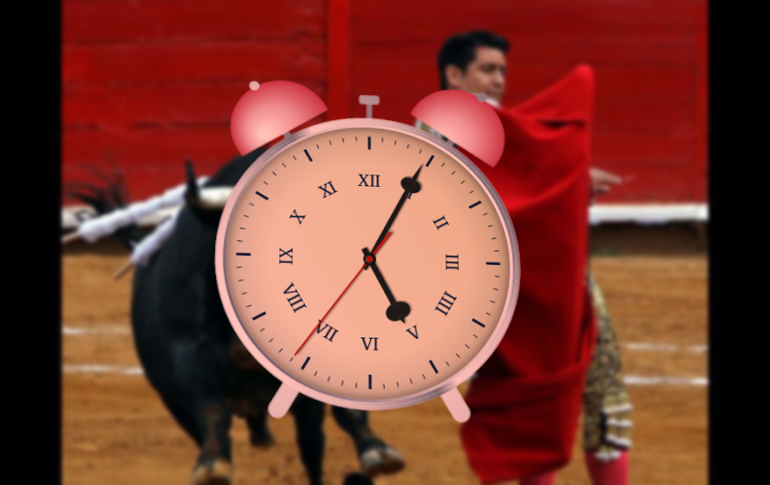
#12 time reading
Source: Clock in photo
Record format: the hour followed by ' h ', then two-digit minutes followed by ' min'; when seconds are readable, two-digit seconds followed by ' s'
5 h 04 min 36 s
